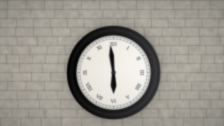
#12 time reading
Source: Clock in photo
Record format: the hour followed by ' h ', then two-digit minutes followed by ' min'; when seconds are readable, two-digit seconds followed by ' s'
5 h 59 min
